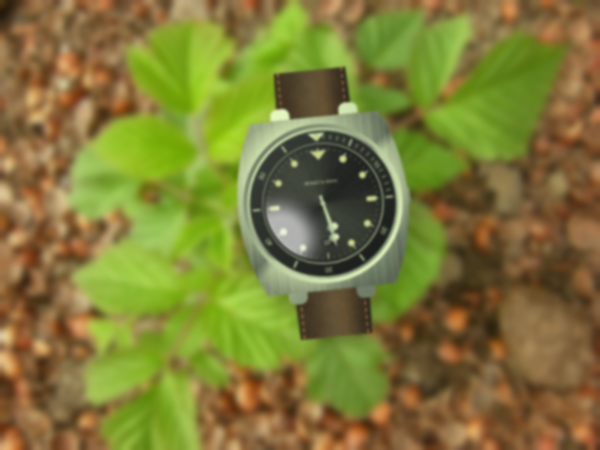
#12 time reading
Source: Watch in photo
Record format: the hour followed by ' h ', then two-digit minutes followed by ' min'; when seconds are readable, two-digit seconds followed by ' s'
5 h 28 min
